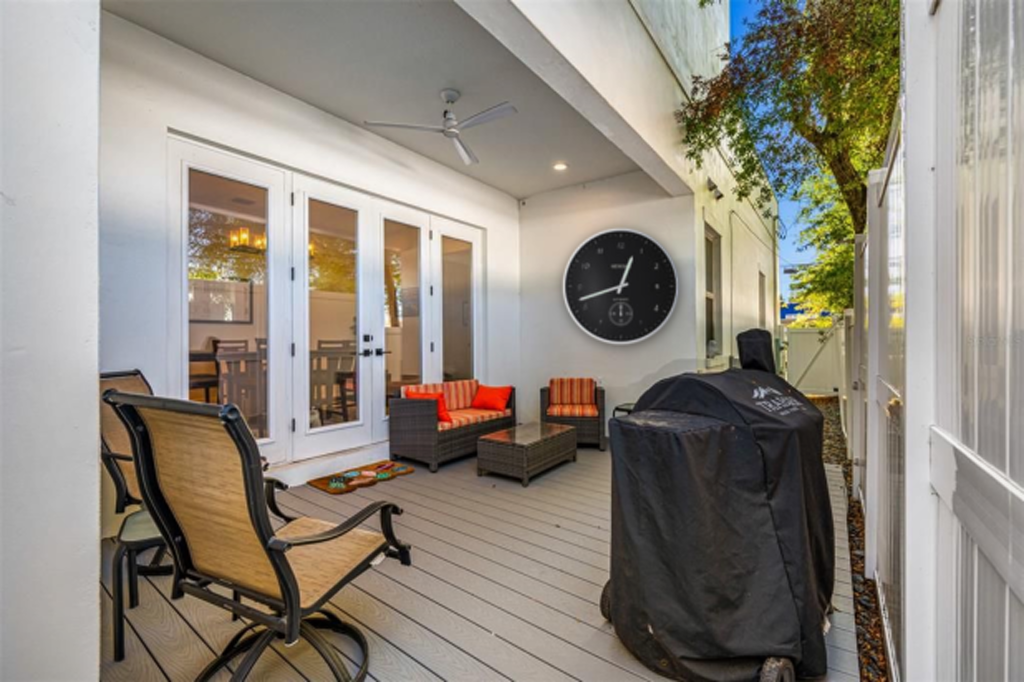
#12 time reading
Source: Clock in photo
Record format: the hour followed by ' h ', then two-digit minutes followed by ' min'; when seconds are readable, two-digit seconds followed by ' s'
12 h 42 min
